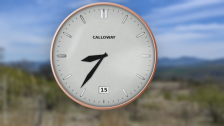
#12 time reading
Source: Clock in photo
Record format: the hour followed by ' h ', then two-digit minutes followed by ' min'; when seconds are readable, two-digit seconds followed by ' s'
8 h 36 min
